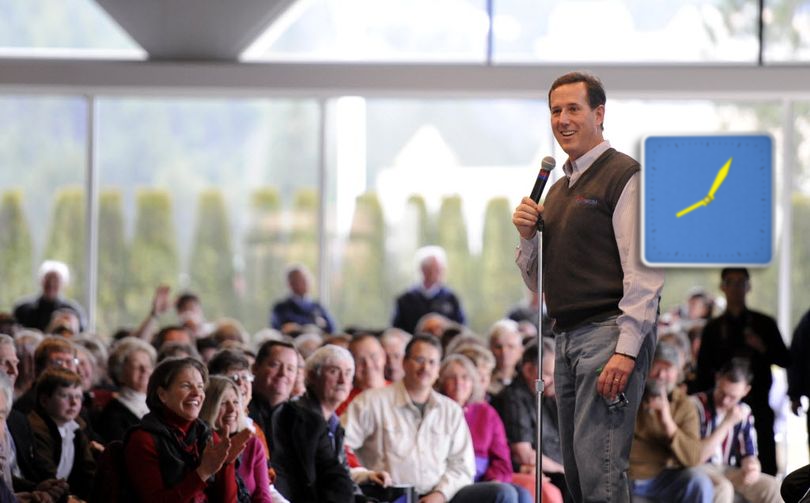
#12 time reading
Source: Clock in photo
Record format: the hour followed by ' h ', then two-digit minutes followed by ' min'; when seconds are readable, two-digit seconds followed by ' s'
8 h 05 min
